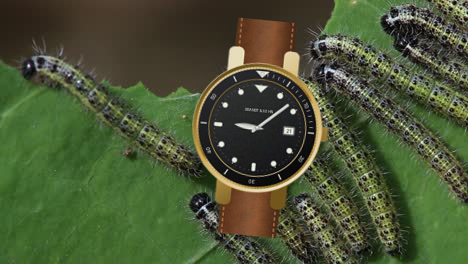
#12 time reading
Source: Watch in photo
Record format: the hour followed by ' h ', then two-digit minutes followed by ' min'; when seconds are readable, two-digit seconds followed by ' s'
9 h 08 min
